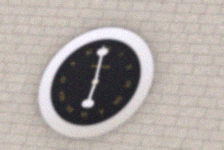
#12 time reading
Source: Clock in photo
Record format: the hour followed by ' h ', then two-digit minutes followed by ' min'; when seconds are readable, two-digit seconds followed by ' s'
5 h 59 min
